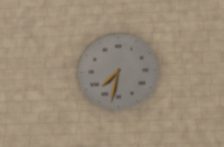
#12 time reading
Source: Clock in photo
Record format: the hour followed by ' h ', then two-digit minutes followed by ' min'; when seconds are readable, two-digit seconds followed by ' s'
7 h 32 min
